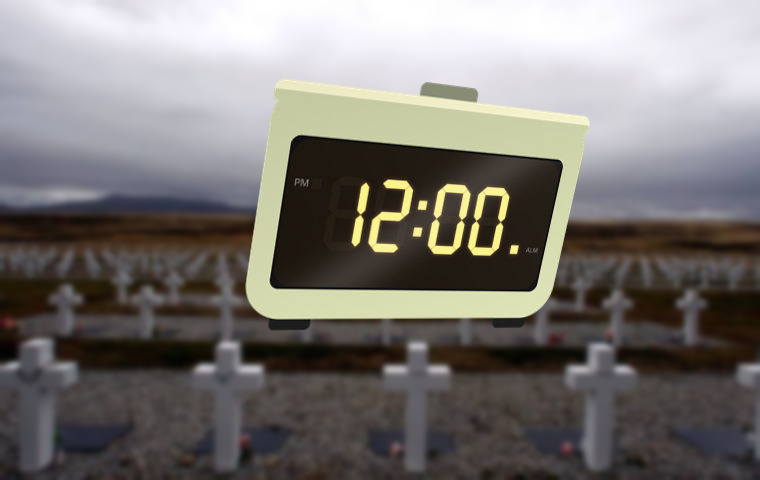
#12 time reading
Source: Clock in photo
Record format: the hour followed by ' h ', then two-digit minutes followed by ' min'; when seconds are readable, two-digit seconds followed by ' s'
12 h 00 min
